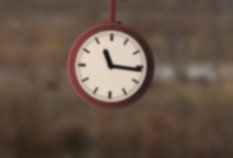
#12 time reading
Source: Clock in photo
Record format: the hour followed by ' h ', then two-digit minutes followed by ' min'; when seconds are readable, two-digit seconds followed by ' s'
11 h 16 min
